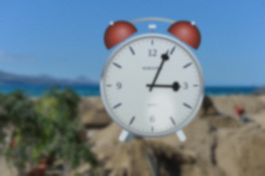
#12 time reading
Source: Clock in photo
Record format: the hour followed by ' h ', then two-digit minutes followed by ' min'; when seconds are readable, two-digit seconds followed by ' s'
3 h 04 min
